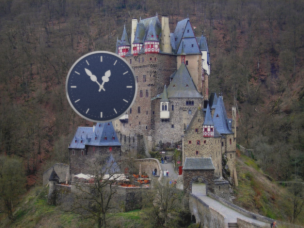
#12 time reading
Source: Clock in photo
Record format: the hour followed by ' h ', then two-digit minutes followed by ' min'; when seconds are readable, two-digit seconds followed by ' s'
12 h 53 min
